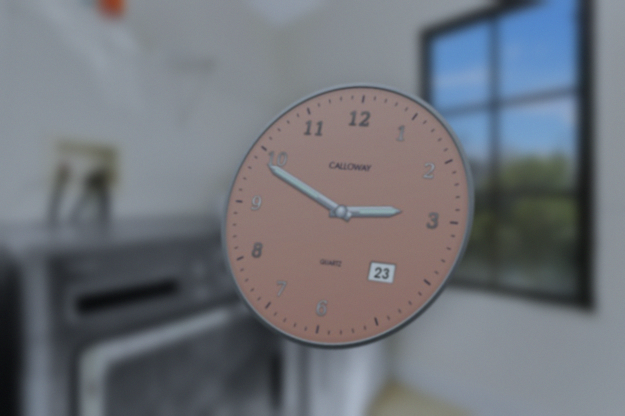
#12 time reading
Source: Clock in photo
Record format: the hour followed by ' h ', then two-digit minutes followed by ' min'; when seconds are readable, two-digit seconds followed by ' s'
2 h 49 min
